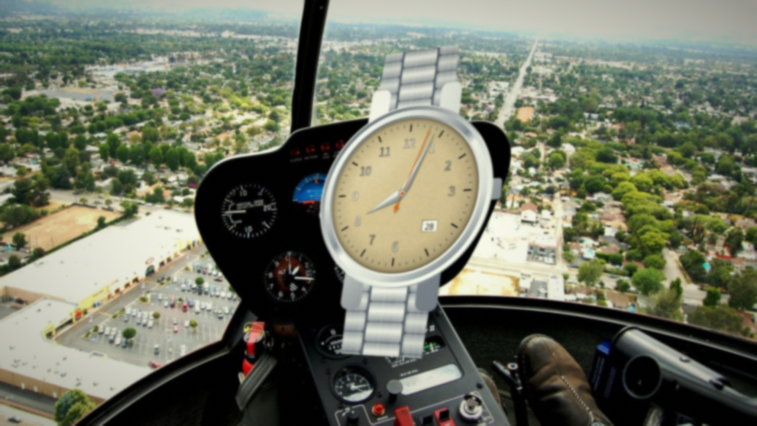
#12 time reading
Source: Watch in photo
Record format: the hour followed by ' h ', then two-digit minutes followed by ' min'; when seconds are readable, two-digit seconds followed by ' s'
8 h 04 min 03 s
